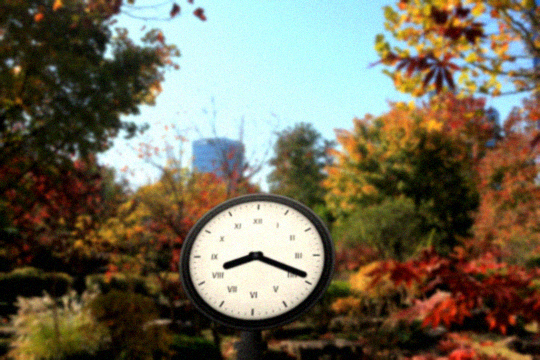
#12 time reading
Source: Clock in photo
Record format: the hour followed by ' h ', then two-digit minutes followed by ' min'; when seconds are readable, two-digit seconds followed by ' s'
8 h 19 min
